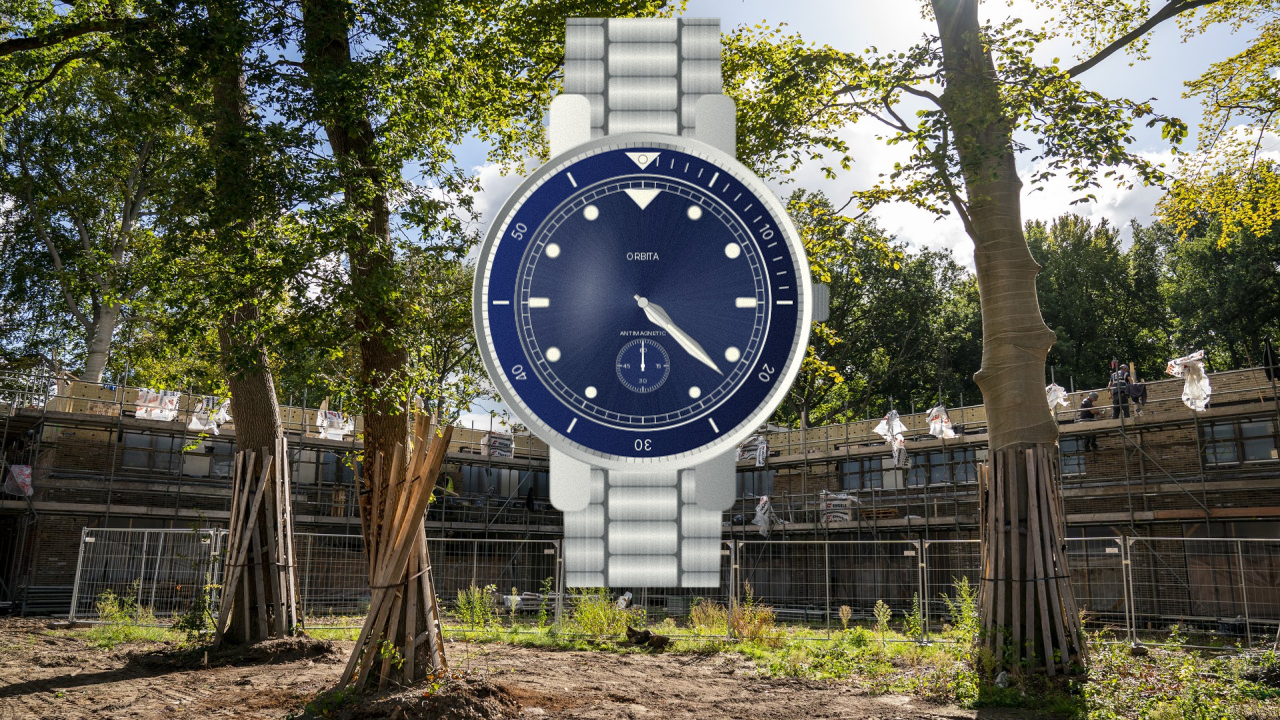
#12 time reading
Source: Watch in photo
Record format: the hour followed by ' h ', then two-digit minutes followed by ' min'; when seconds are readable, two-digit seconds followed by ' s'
4 h 22 min
